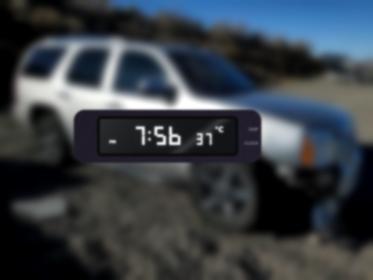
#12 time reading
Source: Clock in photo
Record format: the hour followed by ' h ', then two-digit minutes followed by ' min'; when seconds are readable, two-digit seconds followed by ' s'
7 h 56 min
